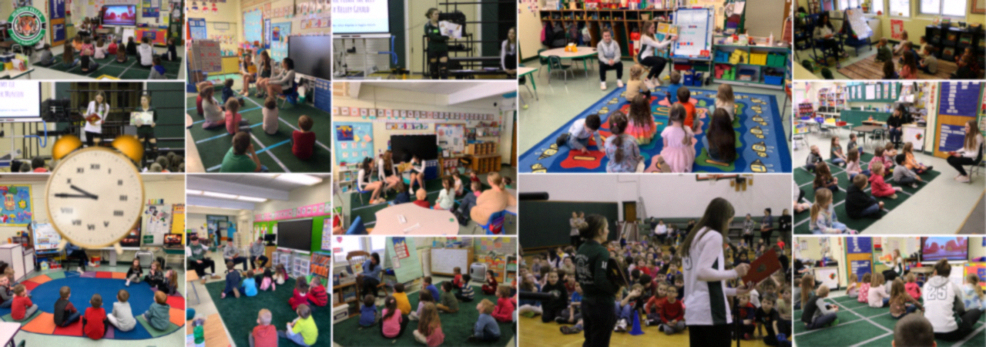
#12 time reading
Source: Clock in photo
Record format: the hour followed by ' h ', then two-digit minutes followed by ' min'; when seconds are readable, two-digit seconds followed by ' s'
9 h 45 min
